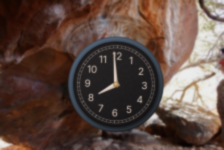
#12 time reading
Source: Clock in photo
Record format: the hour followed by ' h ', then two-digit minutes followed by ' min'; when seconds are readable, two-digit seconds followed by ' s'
7 h 59 min
